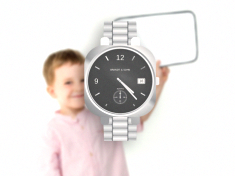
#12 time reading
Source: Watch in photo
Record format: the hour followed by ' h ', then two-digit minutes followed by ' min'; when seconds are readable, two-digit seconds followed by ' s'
4 h 23 min
